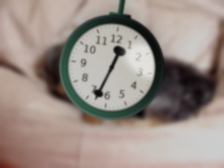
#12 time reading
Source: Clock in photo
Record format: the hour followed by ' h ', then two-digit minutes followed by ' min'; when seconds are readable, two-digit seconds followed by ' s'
12 h 33 min
